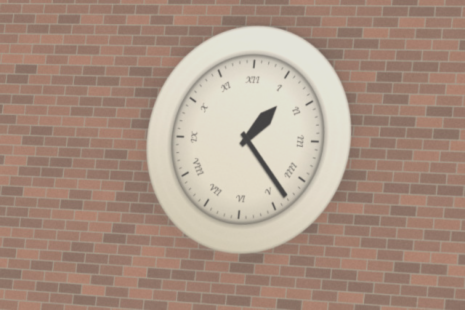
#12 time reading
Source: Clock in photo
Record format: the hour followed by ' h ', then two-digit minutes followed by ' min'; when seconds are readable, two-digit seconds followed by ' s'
1 h 23 min
